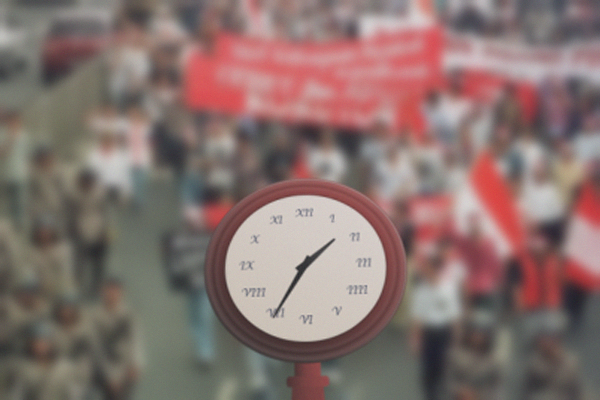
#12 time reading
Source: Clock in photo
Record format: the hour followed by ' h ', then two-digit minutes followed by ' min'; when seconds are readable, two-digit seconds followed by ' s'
1 h 35 min
